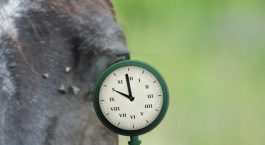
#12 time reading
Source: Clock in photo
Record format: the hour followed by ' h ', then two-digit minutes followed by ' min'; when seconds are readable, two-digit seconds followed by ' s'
9 h 59 min
